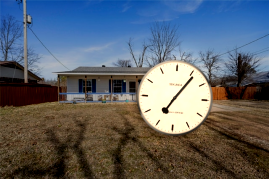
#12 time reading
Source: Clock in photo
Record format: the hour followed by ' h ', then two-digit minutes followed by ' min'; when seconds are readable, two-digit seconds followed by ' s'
7 h 06 min
